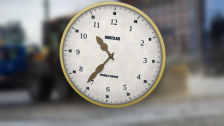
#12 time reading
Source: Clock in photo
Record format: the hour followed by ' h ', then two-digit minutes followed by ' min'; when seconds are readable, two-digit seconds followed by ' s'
10 h 36 min
